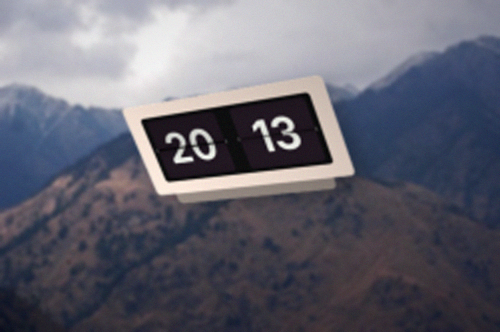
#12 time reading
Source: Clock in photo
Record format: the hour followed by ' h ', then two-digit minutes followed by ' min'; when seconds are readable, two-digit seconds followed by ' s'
20 h 13 min
